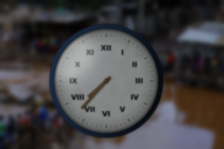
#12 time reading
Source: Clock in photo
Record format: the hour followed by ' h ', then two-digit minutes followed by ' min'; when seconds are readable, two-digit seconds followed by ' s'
7 h 37 min
